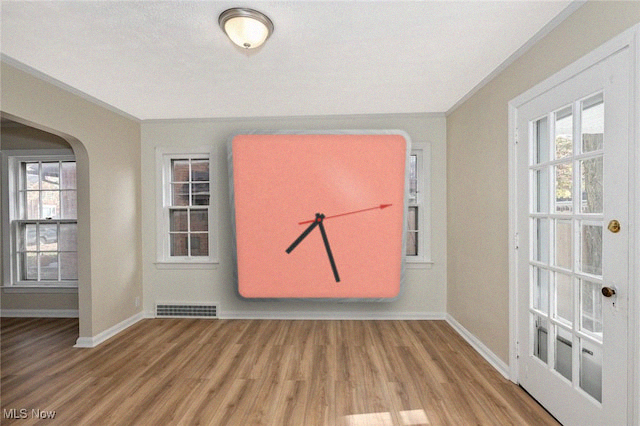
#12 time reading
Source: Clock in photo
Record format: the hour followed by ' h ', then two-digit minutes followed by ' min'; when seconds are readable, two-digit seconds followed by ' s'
7 h 27 min 13 s
